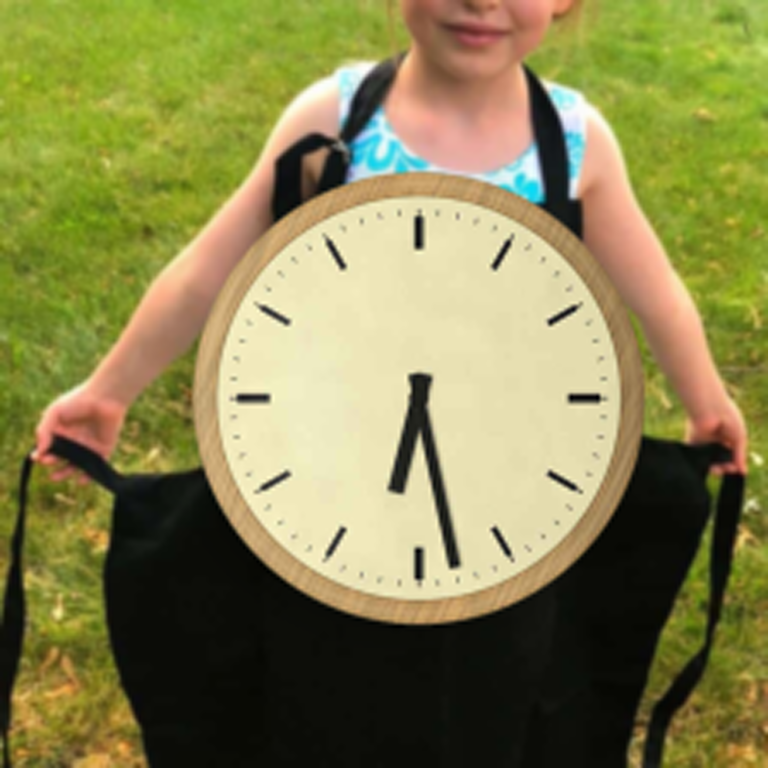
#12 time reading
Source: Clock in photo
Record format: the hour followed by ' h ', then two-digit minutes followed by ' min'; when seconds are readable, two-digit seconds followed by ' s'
6 h 28 min
